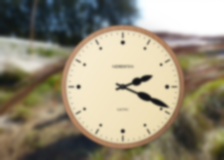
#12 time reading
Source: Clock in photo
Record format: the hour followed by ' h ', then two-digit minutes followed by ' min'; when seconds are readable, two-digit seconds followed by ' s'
2 h 19 min
